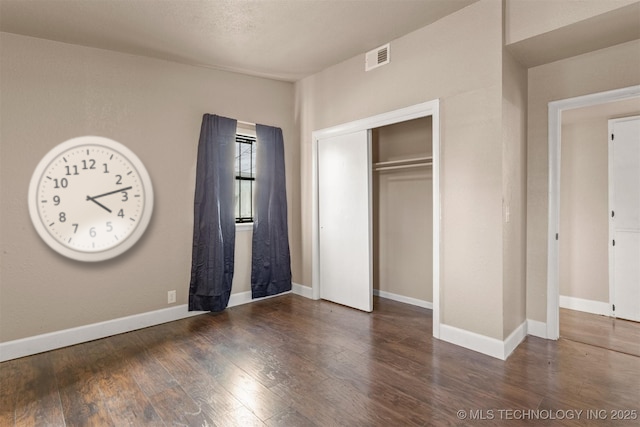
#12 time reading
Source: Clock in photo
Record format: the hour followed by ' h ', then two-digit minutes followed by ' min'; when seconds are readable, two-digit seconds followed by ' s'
4 h 13 min
